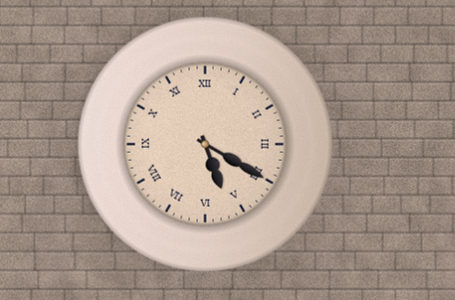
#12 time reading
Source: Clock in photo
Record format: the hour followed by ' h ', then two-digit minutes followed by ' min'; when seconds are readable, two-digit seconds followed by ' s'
5 h 20 min
